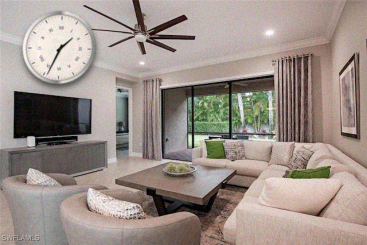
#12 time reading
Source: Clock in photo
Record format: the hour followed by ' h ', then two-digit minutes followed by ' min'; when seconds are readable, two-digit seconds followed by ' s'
1 h 34 min
